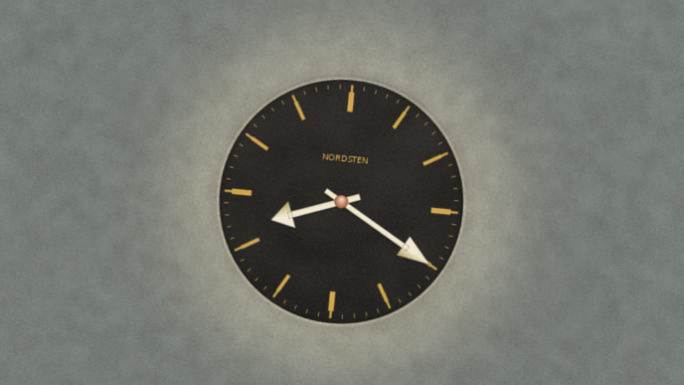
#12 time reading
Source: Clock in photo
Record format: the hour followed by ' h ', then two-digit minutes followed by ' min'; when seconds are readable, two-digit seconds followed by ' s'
8 h 20 min
